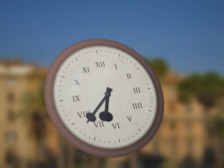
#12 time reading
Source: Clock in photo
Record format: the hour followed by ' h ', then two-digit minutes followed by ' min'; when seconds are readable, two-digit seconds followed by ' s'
6 h 38 min
